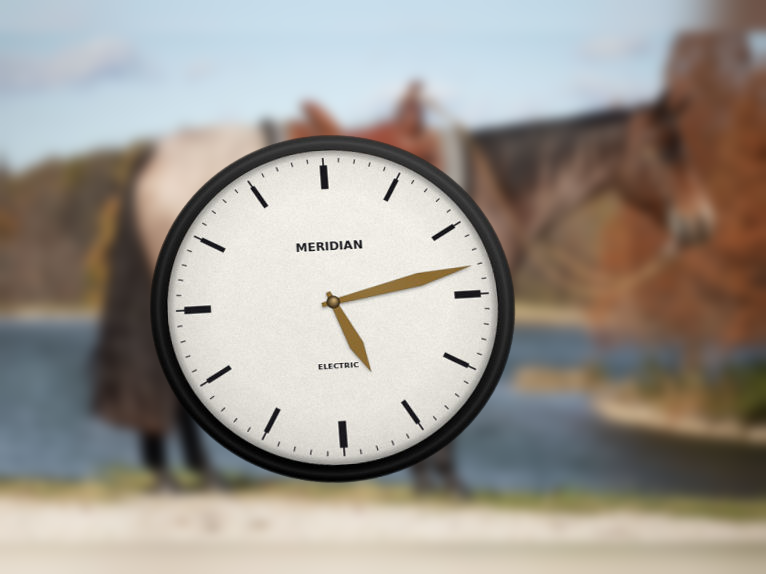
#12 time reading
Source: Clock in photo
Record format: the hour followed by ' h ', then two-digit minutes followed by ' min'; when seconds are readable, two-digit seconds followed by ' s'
5 h 13 min
